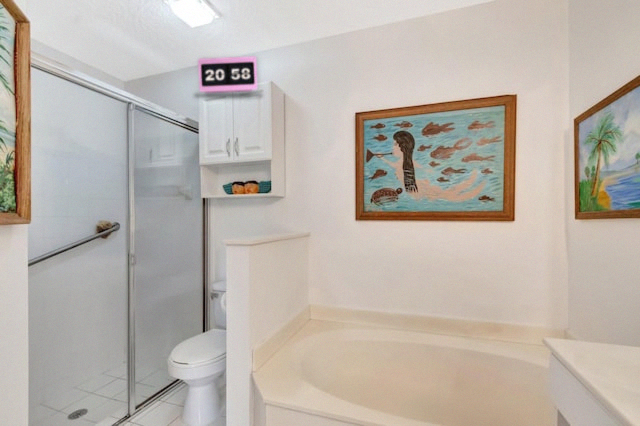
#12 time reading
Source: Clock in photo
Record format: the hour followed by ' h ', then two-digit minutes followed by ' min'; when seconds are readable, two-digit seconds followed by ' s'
20 h 58 min
